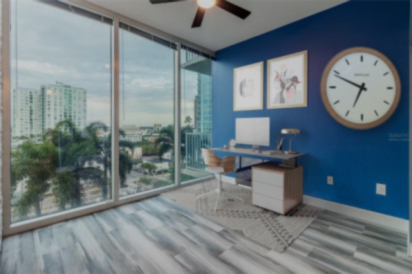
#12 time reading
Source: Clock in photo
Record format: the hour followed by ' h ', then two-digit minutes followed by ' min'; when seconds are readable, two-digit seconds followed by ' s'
6 h 49 min
